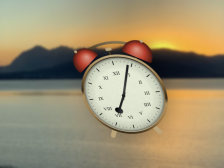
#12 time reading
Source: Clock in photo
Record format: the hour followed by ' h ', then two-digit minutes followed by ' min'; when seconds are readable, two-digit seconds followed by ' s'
7 h 04 min
